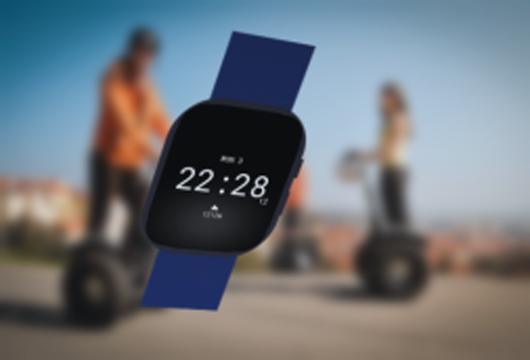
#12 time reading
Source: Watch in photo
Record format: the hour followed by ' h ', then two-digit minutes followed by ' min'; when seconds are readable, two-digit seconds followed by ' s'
22 h 28 min
